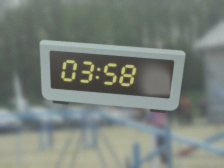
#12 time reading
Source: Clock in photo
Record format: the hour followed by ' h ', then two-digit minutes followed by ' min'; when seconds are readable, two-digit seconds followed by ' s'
3 h 58 min
